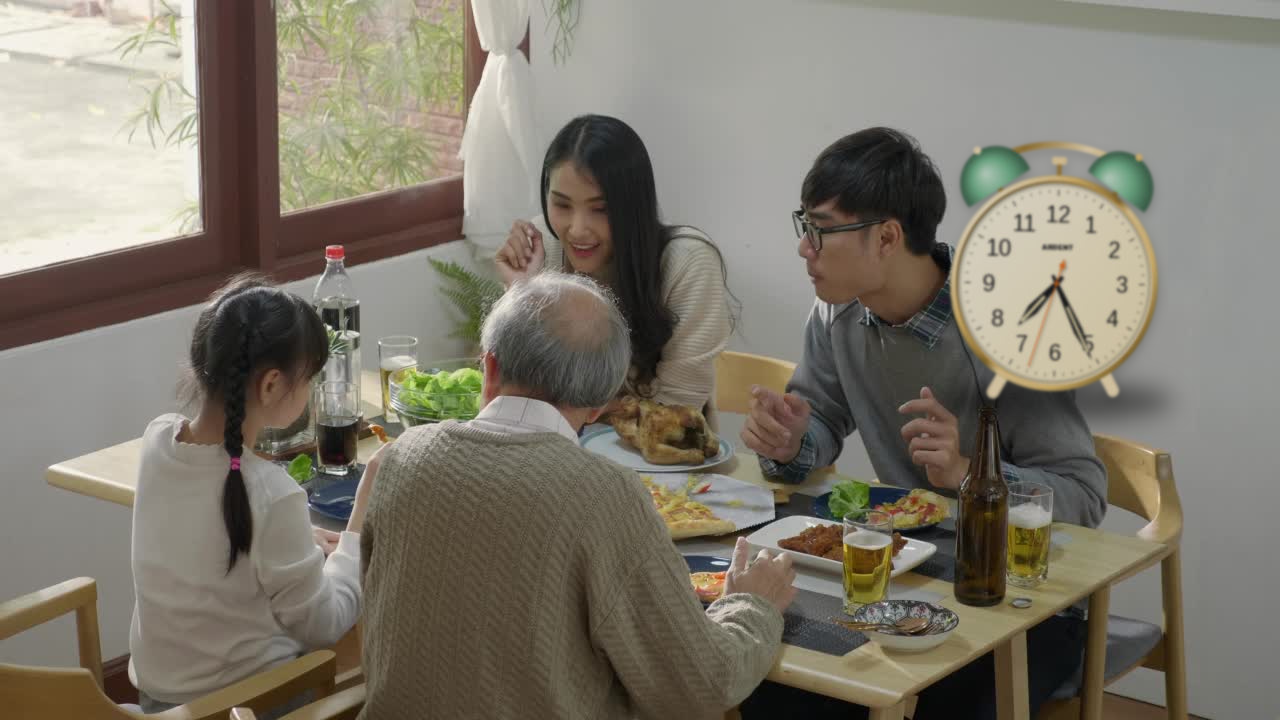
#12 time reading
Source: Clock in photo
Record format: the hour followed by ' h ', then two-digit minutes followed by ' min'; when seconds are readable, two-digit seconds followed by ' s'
7 h 25 min 33 s
